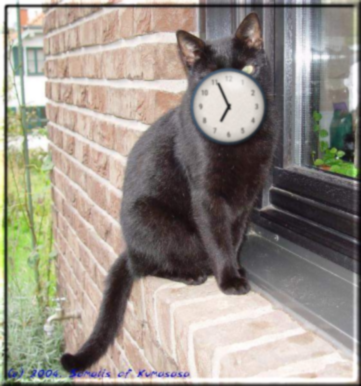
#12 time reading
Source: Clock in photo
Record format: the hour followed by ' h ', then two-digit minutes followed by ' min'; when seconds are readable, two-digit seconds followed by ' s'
6 h 56 min
